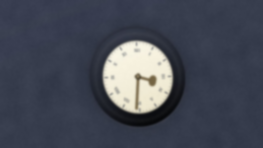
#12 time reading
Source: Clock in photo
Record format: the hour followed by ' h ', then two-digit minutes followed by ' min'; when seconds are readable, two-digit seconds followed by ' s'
3 h 31 min
